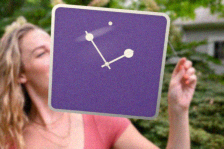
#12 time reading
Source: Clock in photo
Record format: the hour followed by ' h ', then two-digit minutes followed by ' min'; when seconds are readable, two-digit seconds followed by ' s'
1 h 54 min
